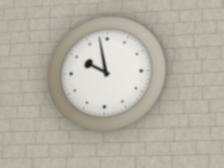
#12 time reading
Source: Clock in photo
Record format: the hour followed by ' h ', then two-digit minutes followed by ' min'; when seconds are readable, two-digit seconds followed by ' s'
9 h 58 min
